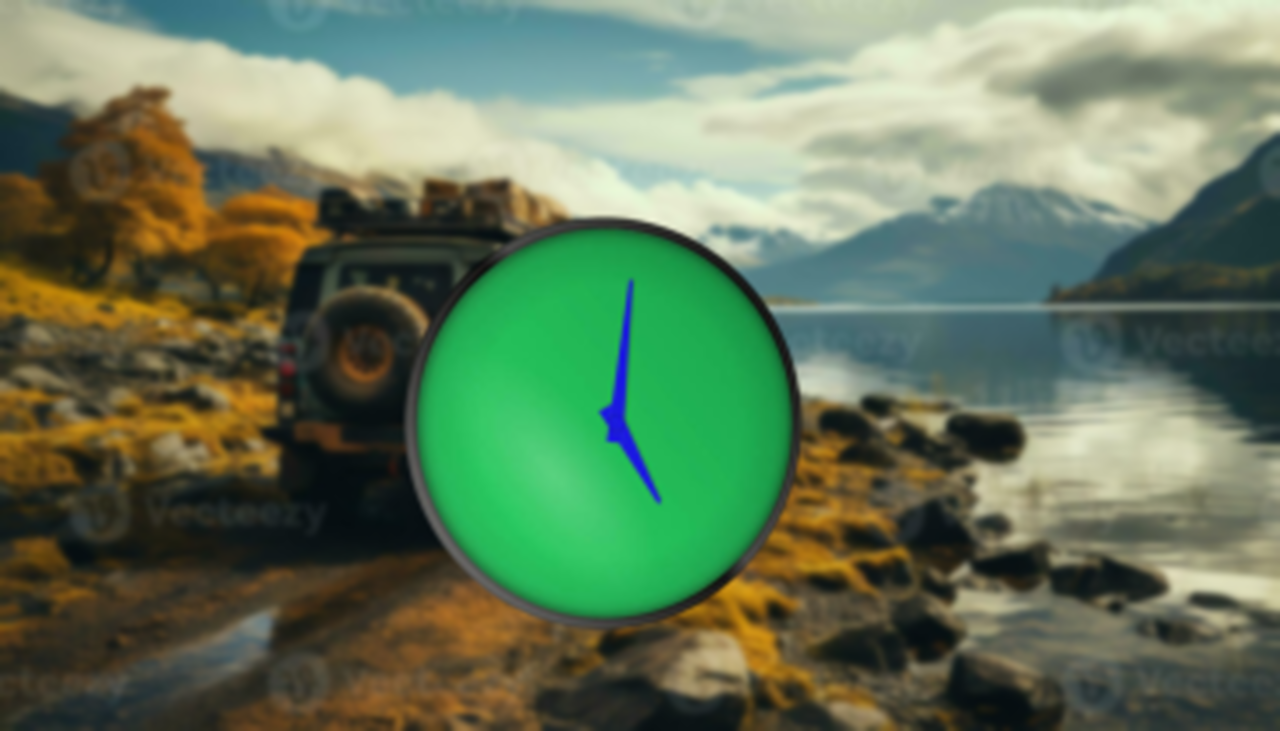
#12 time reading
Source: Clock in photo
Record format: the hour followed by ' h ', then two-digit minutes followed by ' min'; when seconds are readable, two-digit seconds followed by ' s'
5 h 01 min
